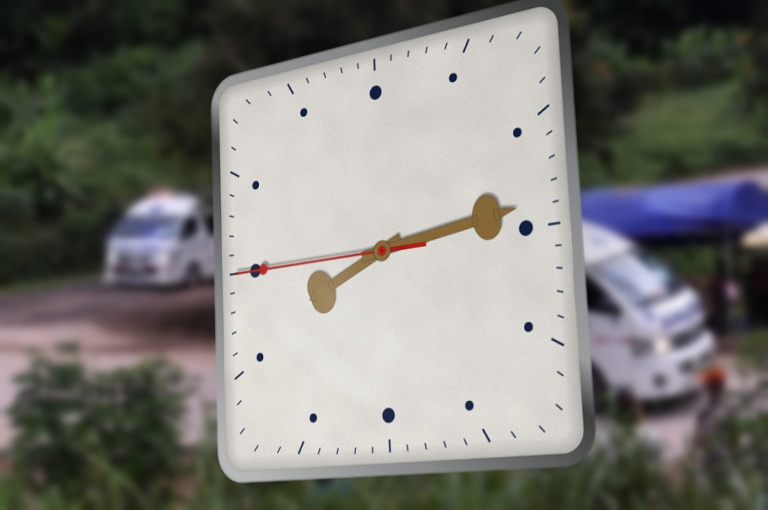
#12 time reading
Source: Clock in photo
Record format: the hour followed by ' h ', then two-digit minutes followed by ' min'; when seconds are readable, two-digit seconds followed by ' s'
8 h 13 min 45 s
